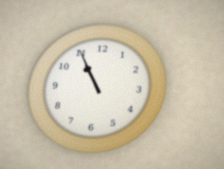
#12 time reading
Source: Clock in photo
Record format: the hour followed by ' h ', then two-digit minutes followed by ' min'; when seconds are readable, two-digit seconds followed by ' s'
10 h 55 min
